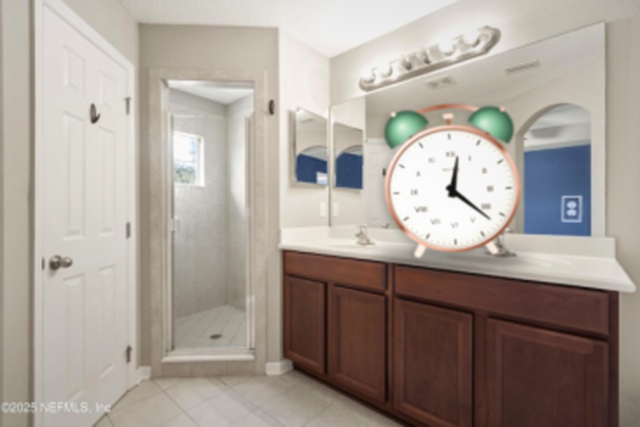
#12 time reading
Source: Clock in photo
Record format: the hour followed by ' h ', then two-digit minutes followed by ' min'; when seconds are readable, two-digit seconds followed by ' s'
12 h 22 min
